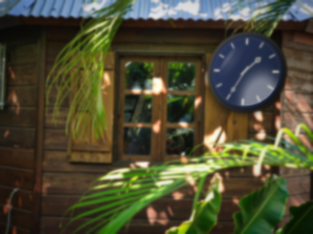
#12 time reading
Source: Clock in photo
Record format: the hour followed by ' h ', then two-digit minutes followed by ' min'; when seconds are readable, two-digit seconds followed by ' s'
1 h 35 min
